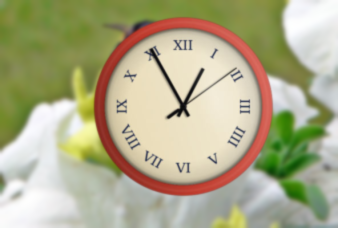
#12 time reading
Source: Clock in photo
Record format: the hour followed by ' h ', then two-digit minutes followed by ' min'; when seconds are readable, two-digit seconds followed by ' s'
12 h 55 min 09 s
